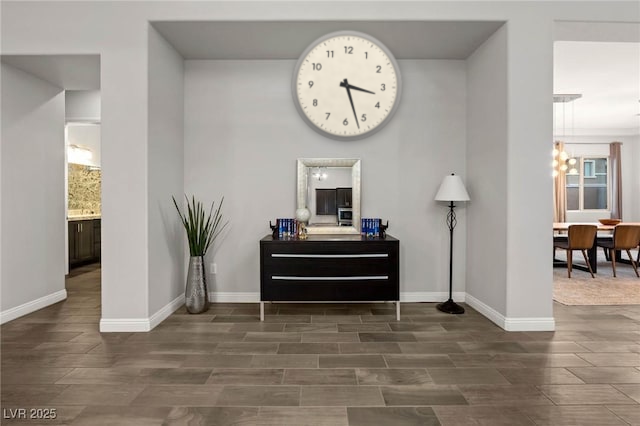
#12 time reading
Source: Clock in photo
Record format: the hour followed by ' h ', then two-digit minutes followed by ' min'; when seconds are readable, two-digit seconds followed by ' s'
3 h 27 min
